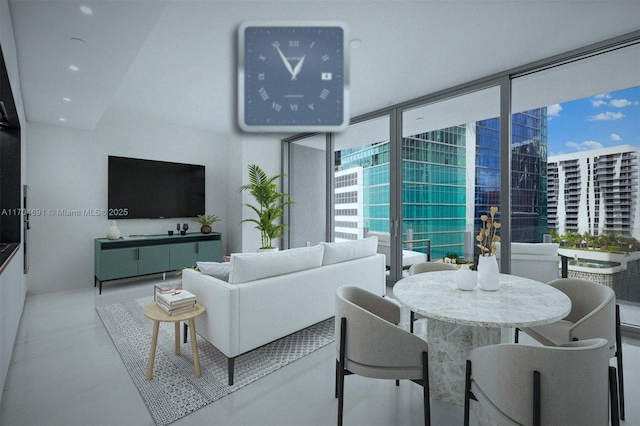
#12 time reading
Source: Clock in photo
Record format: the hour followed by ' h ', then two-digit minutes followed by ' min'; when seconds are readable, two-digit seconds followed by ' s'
12 h 55 min
